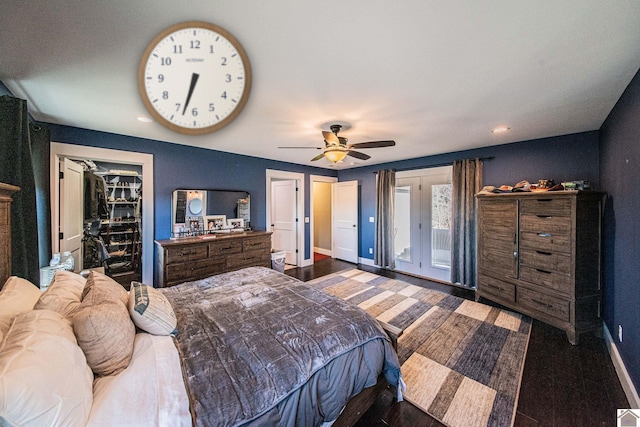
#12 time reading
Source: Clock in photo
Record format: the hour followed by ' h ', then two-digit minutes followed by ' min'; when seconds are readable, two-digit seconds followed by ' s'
6 h 33 min
